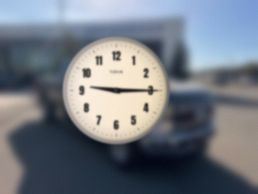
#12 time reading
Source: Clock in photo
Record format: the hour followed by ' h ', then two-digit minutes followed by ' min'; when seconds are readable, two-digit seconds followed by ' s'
9 h 15 min
